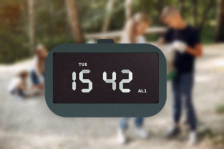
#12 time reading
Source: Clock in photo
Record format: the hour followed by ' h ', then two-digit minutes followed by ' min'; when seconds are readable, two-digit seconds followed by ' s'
15 h 42 min
